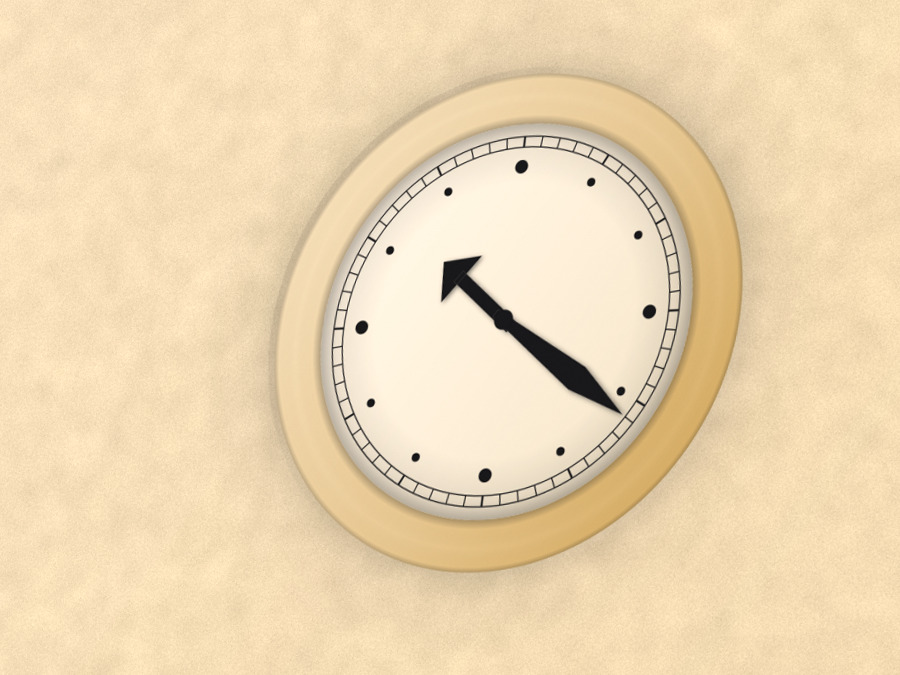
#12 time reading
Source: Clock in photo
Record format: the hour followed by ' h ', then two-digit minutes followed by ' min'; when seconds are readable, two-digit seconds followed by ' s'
10 h 21 min
